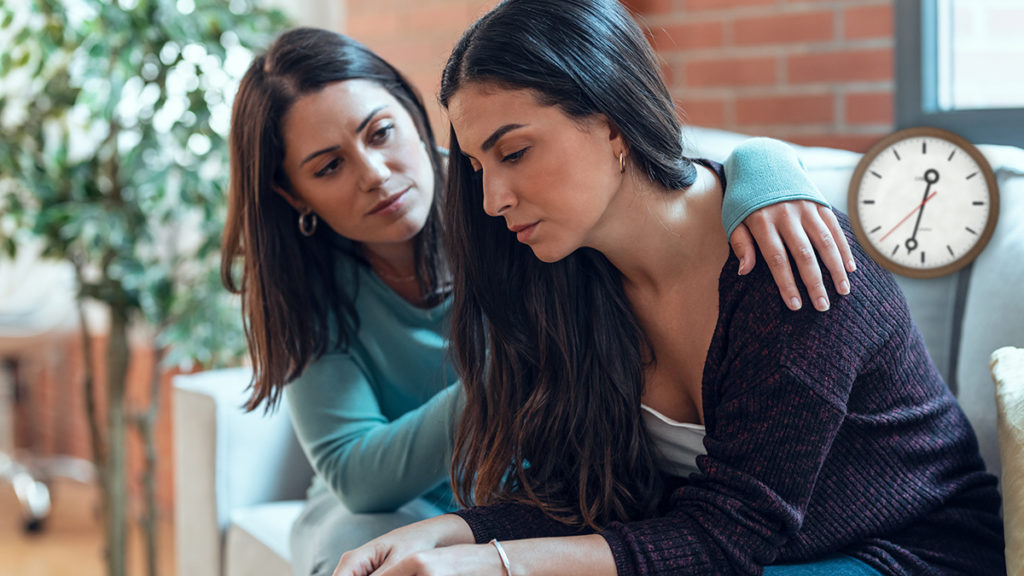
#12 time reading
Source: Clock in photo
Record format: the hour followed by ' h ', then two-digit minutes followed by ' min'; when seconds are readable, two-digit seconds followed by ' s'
12 h 32 min 38 s
